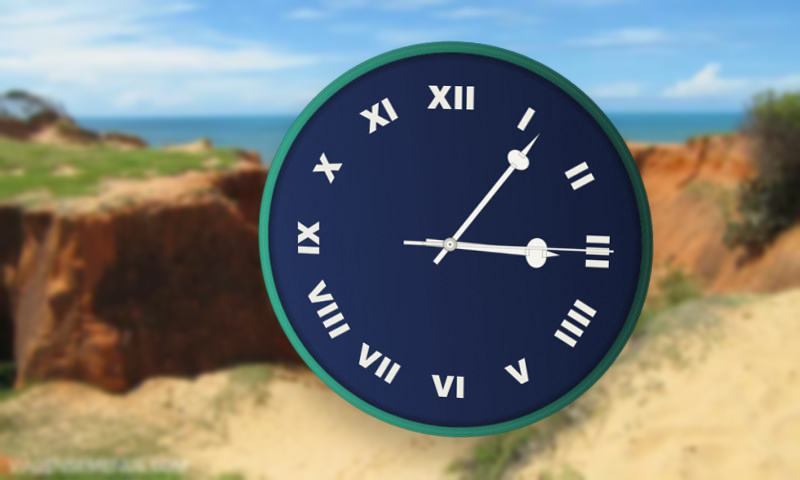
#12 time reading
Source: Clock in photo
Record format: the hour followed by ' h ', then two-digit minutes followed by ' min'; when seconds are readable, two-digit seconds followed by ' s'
3 h 06 min 15 s
